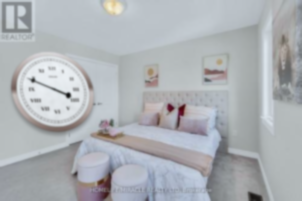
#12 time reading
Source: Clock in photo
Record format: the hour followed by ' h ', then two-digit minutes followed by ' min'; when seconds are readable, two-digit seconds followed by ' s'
3 h 49 min
